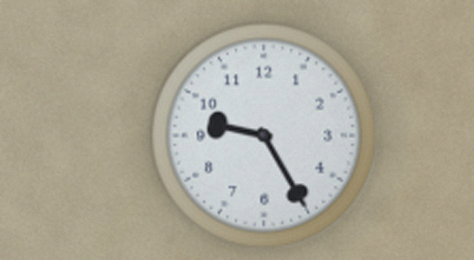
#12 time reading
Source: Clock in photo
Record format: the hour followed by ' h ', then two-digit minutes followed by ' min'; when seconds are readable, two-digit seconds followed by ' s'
9 h 25 min
